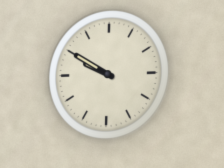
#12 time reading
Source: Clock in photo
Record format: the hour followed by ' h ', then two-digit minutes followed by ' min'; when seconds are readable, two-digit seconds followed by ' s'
9 h 50 min
